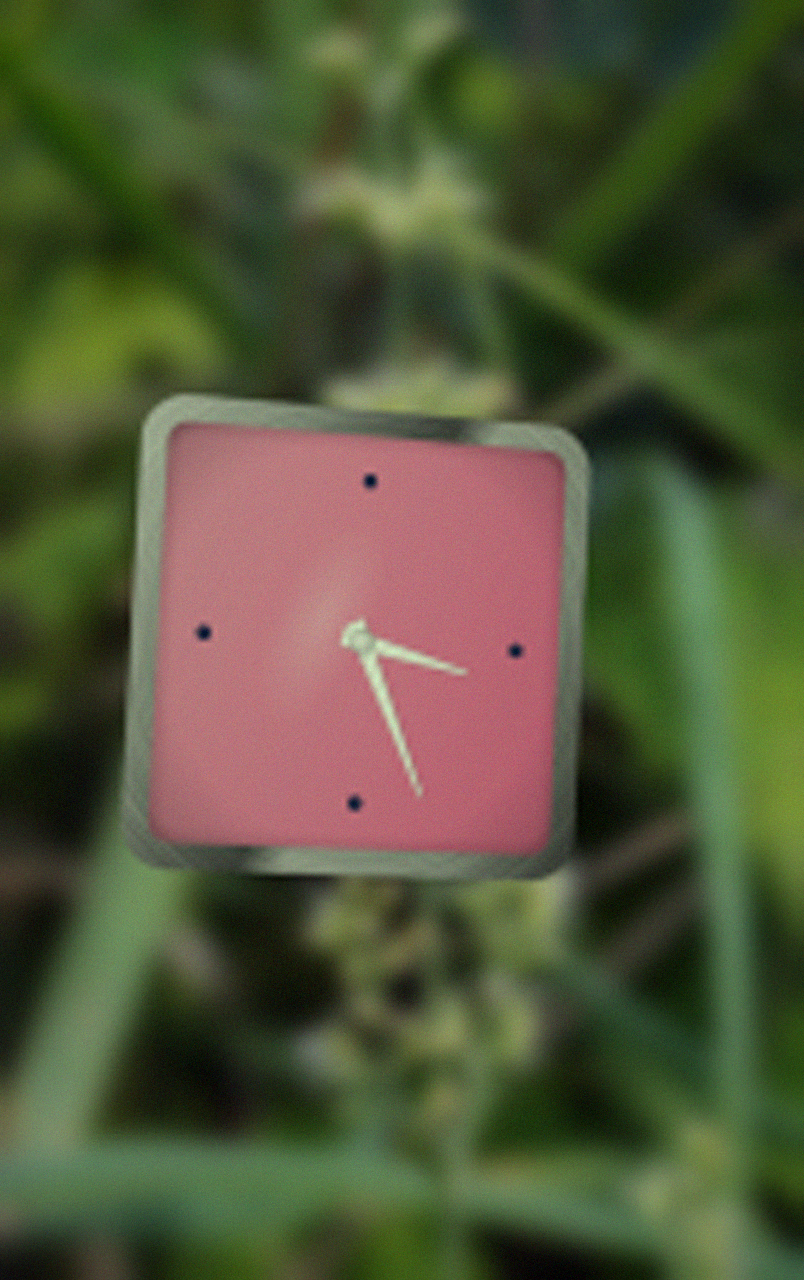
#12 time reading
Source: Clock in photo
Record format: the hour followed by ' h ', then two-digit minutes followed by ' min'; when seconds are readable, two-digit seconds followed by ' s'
3 h 26 min
